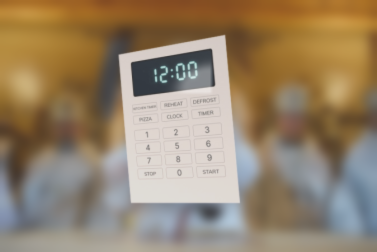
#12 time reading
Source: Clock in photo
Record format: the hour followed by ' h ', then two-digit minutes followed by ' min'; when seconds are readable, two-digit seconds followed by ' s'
12 h 00 min
